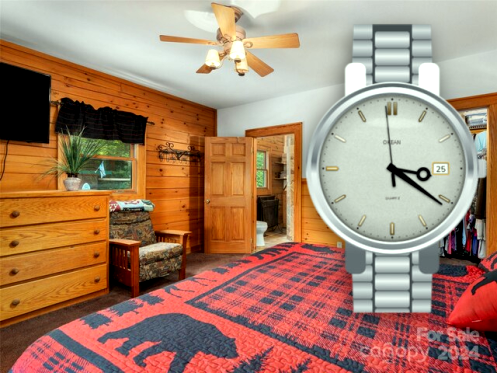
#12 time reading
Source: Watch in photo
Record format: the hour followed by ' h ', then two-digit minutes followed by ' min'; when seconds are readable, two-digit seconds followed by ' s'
3 h 20 min 59 s
